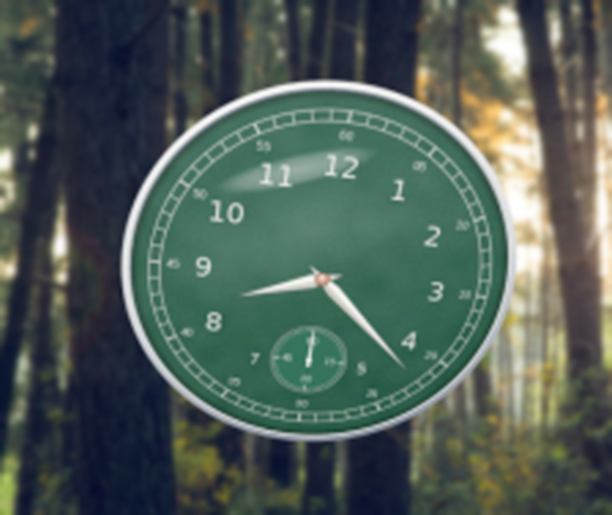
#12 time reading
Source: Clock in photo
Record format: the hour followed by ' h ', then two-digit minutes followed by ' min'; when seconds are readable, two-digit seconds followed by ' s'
8 h 22 min
